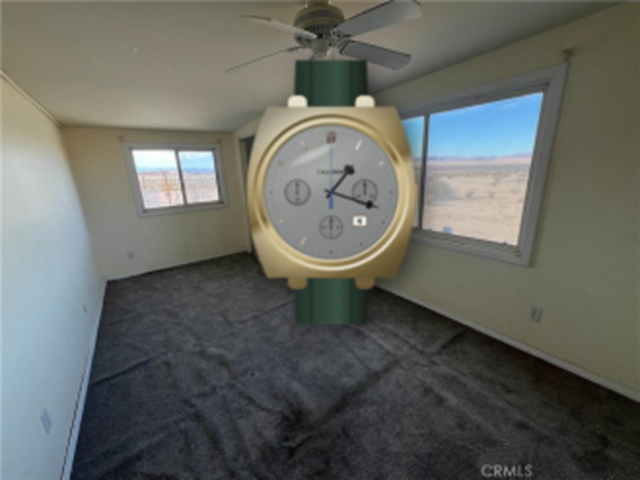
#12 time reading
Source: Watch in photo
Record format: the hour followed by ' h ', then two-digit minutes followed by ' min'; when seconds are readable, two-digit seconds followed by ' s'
1 h 18 min
